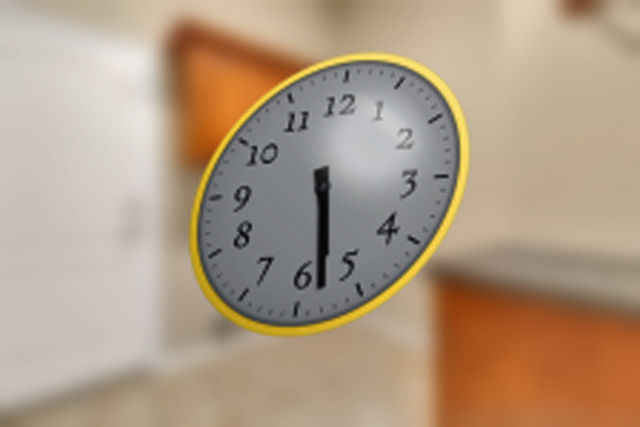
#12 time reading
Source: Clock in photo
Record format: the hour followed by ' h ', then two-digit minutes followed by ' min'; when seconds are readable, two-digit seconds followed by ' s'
5 h 28 min
